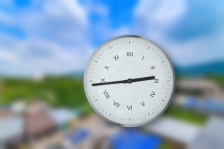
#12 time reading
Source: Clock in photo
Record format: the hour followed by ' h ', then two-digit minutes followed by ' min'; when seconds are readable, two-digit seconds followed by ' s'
2 h 44 min
